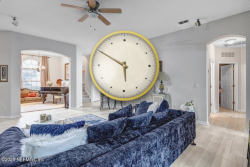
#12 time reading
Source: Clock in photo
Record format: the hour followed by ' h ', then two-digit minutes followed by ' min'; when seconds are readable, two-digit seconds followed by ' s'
5 h 50 min
